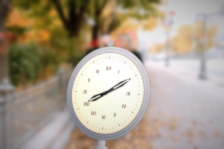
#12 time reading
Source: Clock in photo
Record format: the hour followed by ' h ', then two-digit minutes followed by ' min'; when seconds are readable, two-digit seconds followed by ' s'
8 h 10 min
